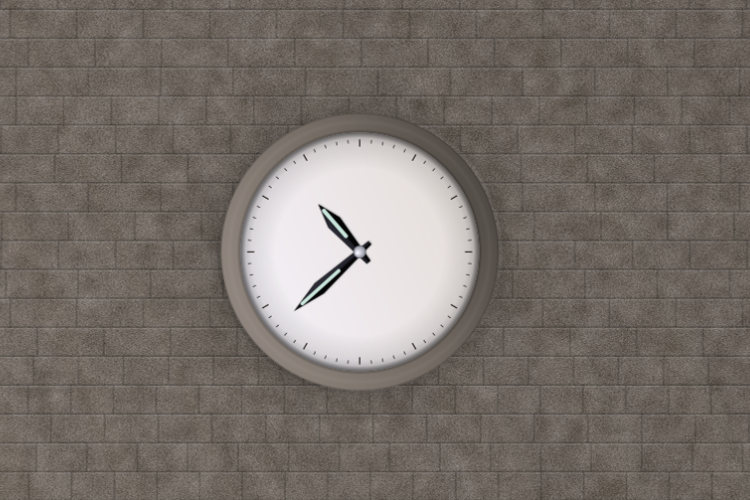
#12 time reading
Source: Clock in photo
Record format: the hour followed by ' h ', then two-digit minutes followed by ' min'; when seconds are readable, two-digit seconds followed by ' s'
10 h 38 min
